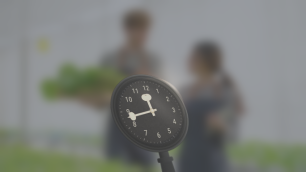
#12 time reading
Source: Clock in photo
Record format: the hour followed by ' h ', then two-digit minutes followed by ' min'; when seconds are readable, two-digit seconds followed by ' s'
11 h 43 min
